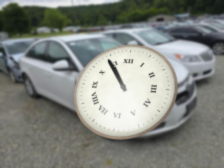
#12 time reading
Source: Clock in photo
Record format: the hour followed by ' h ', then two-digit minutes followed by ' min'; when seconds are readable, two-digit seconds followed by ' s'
10 h 54 min
